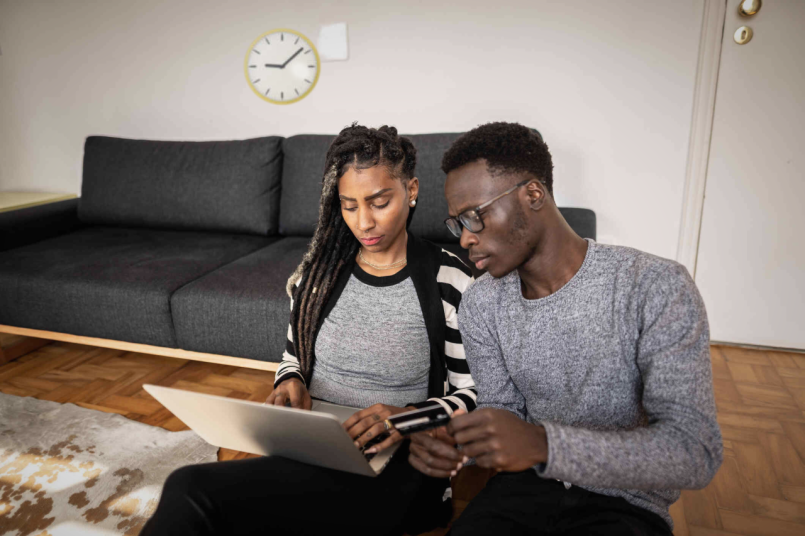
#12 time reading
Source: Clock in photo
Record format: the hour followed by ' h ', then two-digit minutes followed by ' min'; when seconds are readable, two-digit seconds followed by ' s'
9 h 08 min
